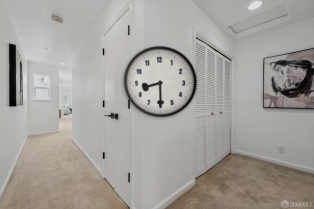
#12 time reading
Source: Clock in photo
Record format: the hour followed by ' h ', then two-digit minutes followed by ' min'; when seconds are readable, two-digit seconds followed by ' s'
8 h 30 min
